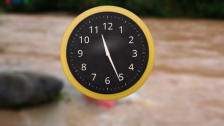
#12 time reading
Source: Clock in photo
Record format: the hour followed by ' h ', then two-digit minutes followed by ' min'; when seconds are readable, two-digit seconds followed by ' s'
11 h 26 min
